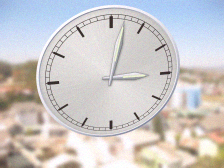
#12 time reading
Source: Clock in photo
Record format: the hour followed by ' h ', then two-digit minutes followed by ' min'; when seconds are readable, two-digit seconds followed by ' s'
3 h 02 min
